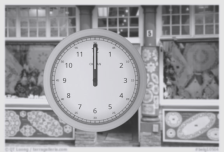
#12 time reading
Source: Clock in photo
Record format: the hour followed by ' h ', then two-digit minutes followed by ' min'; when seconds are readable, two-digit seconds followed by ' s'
12 h 00 min
